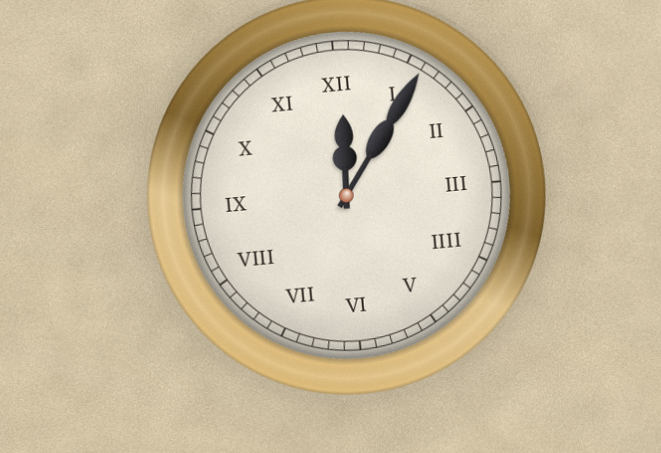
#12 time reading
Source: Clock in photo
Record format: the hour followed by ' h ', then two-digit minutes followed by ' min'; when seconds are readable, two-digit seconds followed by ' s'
12 h 06 min
